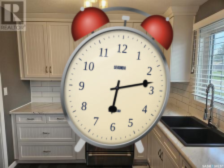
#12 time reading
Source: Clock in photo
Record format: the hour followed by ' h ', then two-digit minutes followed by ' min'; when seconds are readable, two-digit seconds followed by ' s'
6 h 13 min
